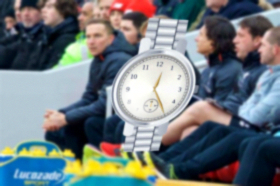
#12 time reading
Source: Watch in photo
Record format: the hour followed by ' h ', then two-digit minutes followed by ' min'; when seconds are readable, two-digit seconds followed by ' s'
12 h 25 min
